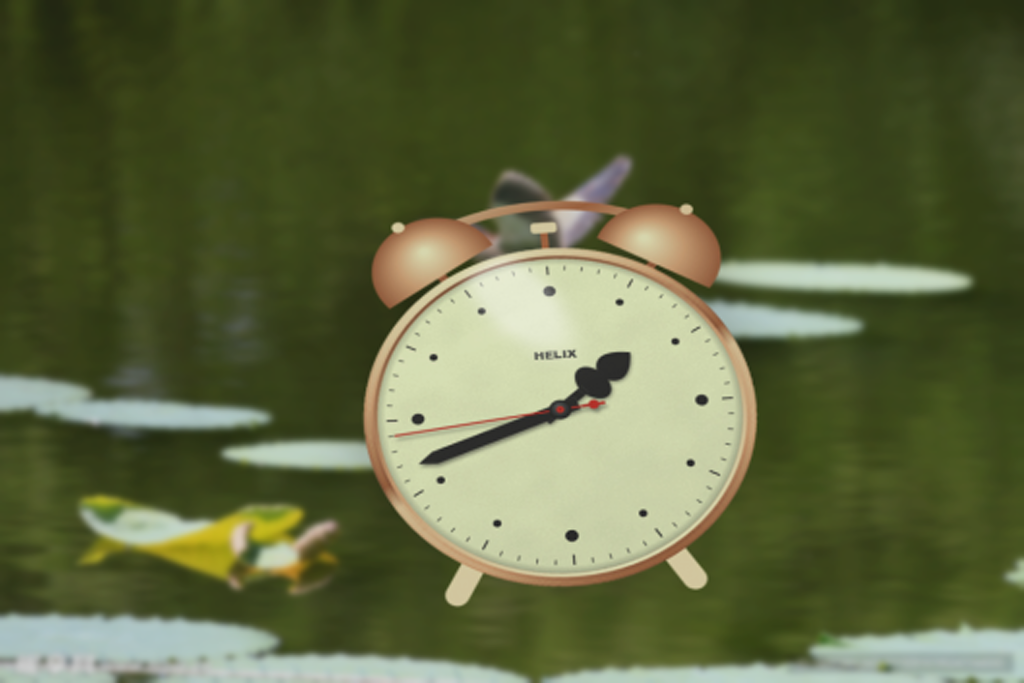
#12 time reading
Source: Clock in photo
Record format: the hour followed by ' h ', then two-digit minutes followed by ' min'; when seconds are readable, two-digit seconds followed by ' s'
1 h 41 min 44 s
